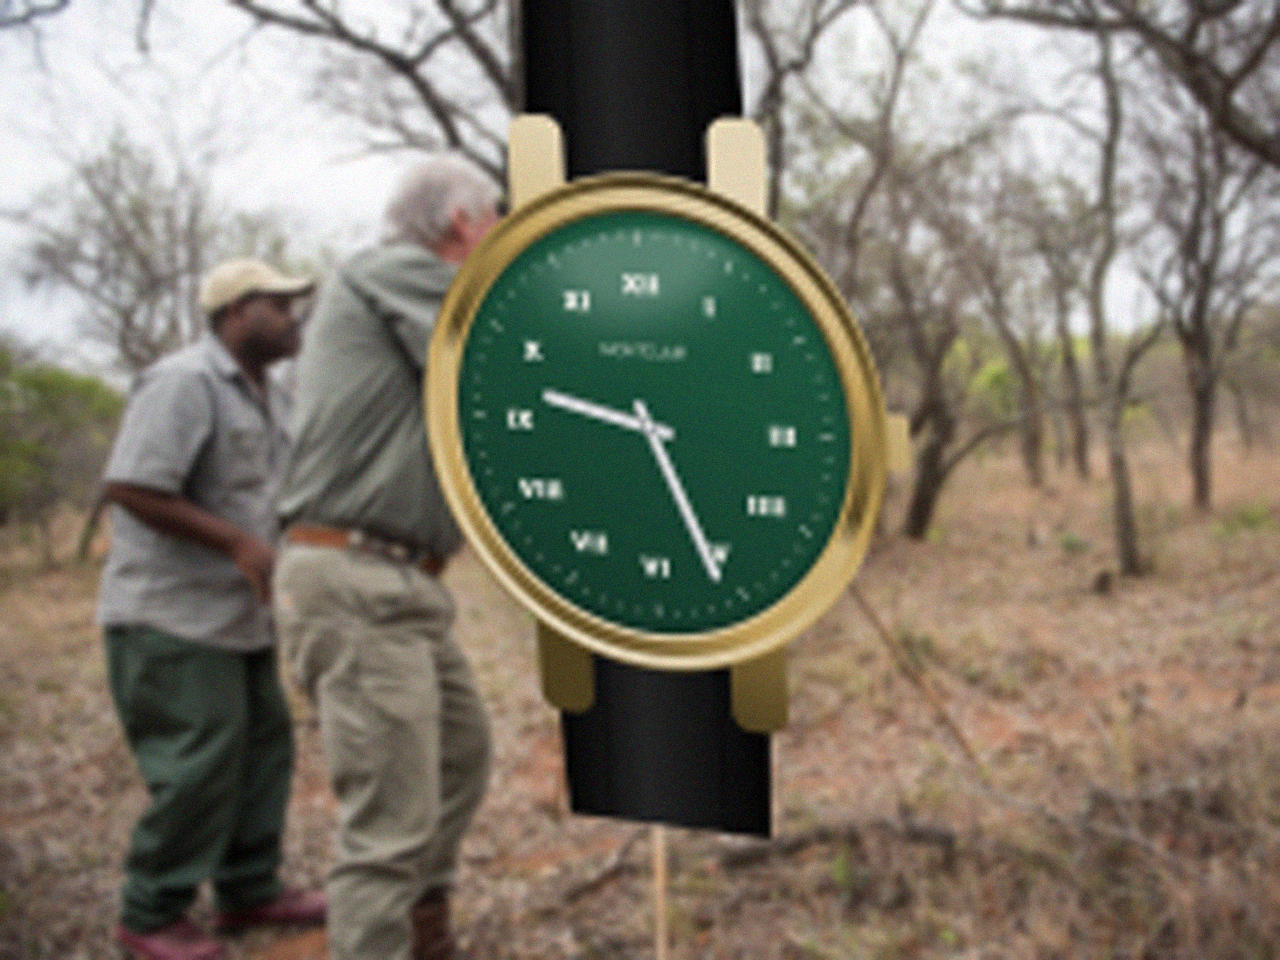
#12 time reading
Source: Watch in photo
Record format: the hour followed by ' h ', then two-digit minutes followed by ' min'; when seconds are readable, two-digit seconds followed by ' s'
9 h 26 min
